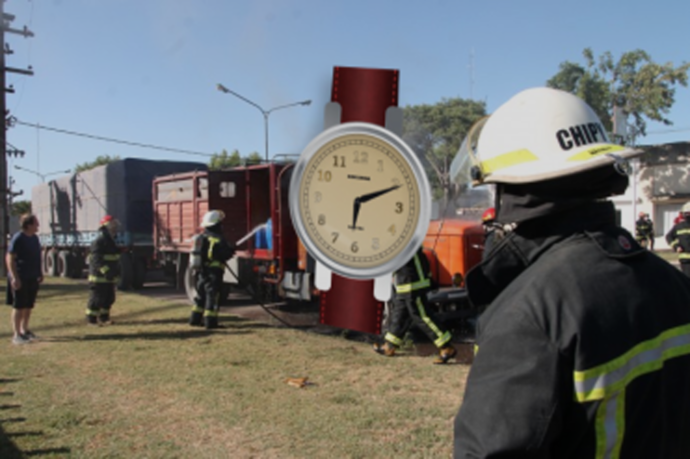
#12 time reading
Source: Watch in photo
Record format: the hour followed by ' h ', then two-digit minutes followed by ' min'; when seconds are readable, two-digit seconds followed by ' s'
6 h 11 min
